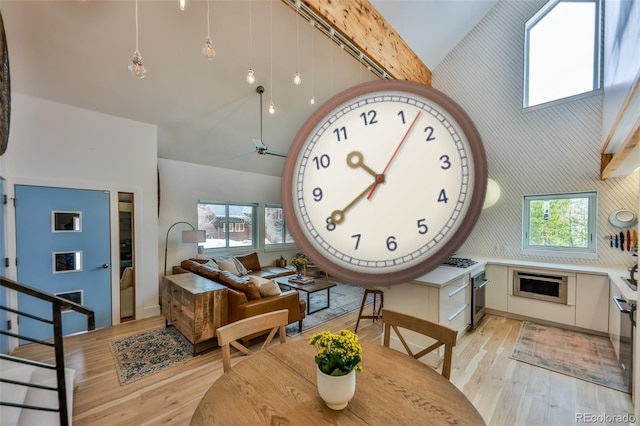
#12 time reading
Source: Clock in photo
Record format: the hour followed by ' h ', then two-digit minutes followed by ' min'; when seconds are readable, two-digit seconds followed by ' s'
10 h 40 min 07 s
